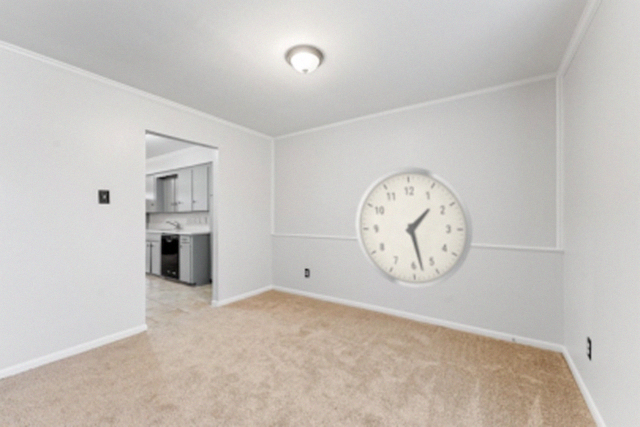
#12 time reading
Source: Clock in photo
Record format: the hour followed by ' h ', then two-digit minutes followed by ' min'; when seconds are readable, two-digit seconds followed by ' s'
1 h 28 min
